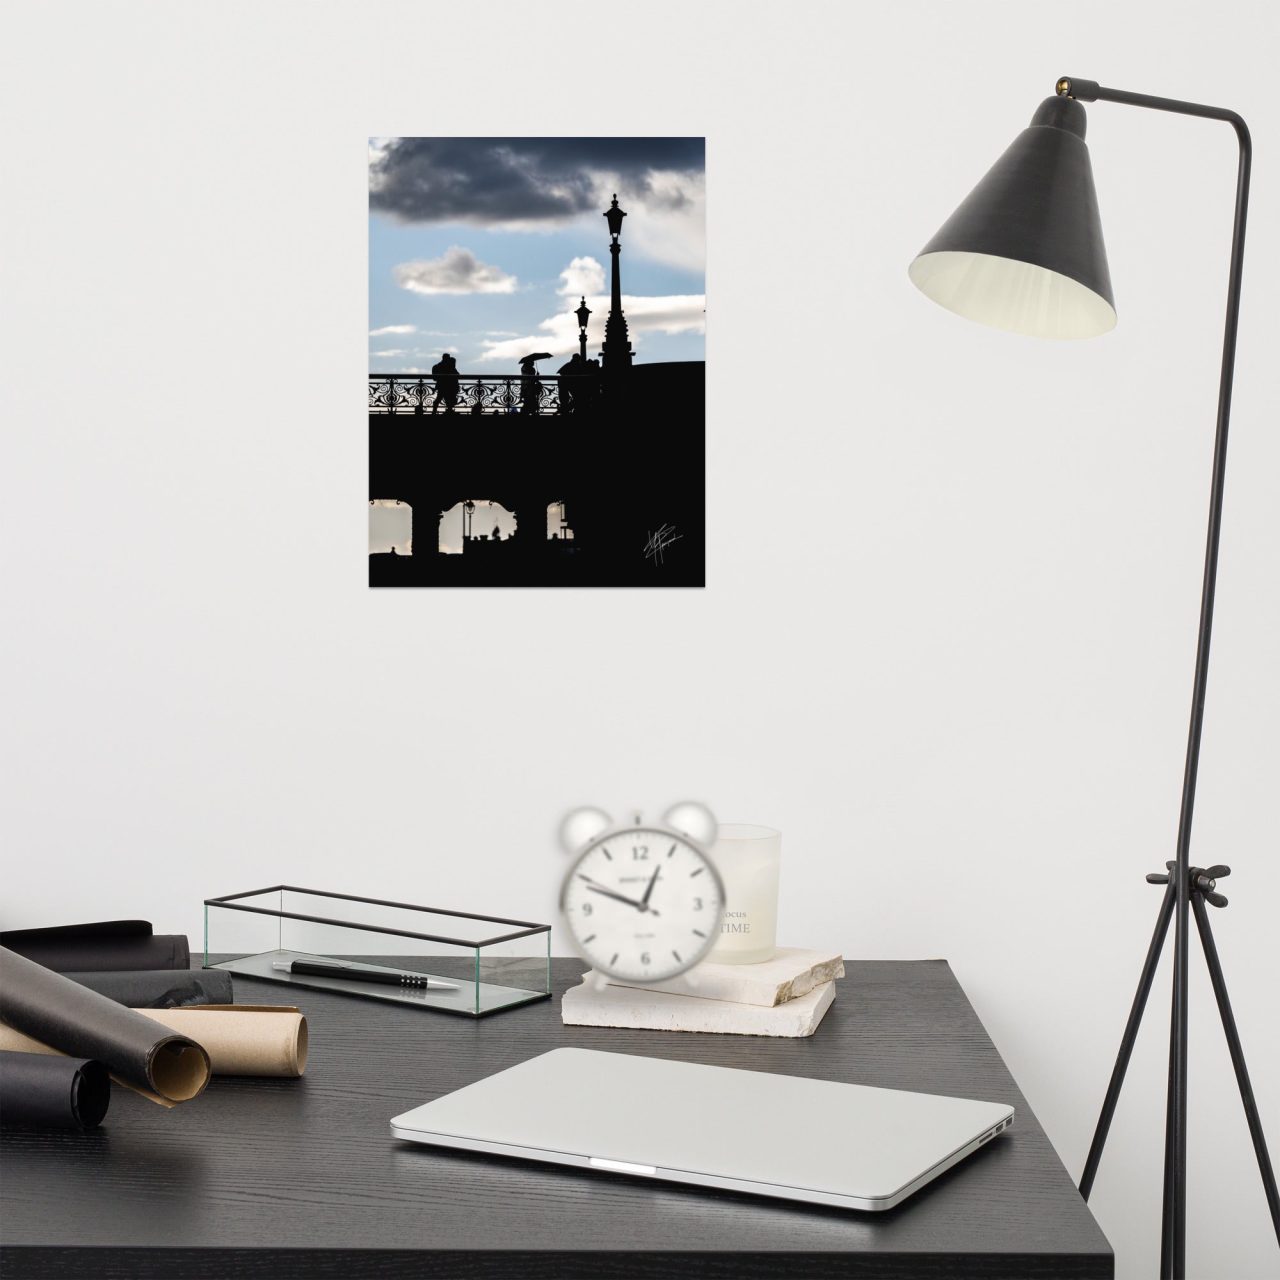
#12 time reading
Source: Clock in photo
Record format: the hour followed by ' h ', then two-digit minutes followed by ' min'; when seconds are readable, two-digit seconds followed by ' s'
12 h 48 min 50 s
